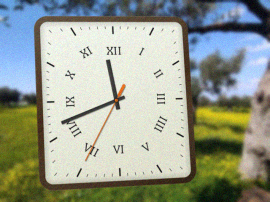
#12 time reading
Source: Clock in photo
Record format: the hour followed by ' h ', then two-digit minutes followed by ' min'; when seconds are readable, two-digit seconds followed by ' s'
11 h 41 min 35 s
